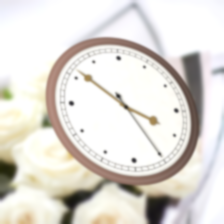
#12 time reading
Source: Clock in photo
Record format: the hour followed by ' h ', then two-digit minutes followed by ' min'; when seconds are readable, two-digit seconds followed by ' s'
3 h 51 min 25 s
